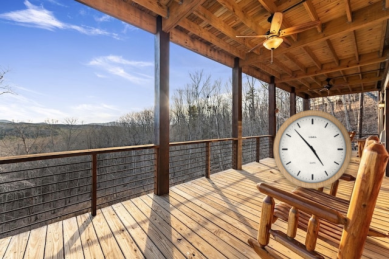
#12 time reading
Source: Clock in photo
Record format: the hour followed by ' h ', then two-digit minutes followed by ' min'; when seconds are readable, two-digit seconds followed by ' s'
4 h 53 min
